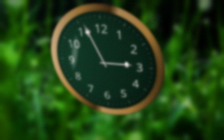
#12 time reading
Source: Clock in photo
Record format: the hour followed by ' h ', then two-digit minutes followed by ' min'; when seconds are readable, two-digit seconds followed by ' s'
2 h 56 min
